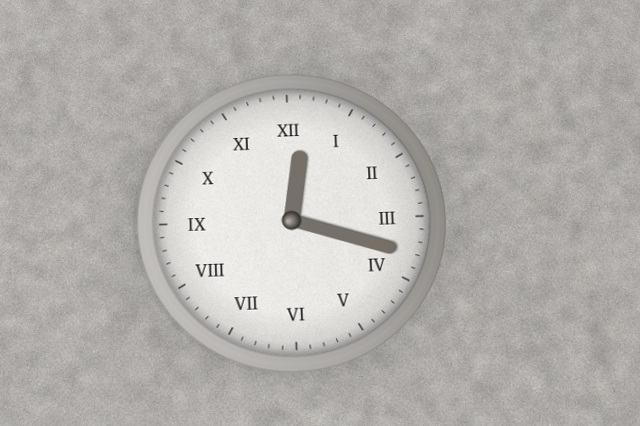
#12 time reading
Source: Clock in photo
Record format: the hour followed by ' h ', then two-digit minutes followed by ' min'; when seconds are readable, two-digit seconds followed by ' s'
12 h 18 min
